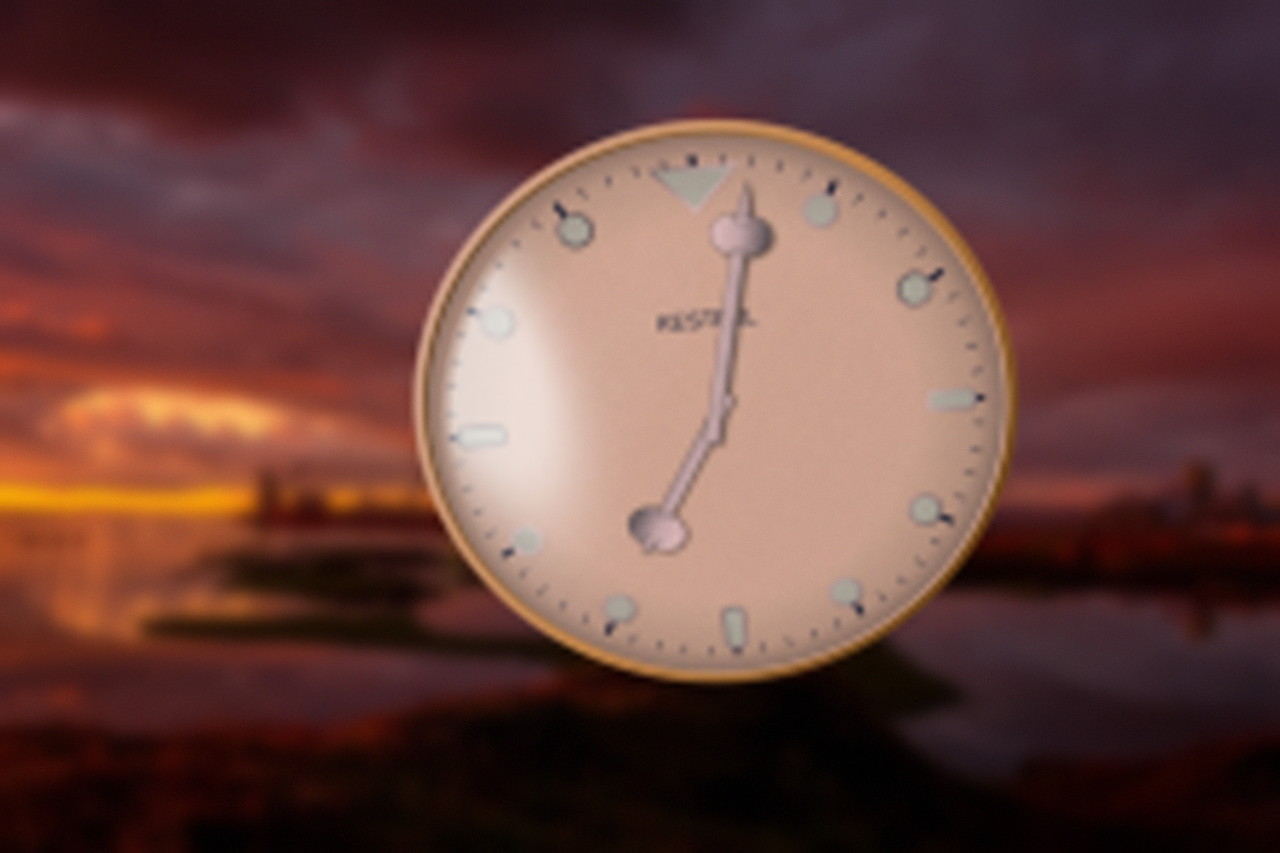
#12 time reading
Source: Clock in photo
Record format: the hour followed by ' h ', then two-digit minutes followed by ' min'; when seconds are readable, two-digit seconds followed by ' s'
7 h 02 min
